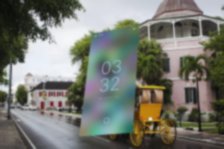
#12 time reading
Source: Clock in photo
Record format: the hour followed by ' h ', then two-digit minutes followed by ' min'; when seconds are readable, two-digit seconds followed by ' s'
3 h 32 min
